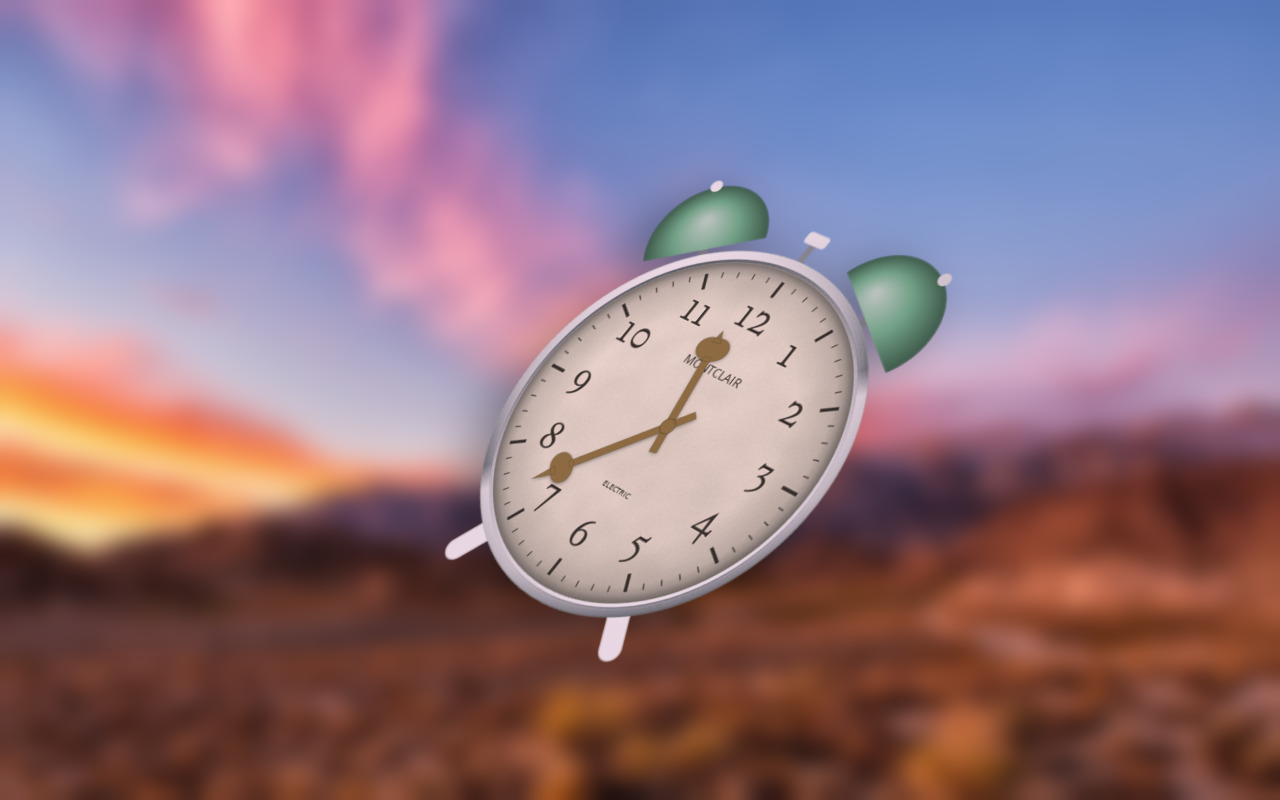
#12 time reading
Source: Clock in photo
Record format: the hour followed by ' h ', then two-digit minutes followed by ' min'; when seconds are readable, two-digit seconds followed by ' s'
11 h 37 min
